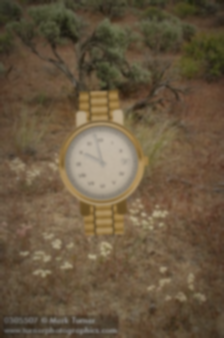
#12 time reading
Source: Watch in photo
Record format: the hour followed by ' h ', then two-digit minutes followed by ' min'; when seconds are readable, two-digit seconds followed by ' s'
9 h 58 min
